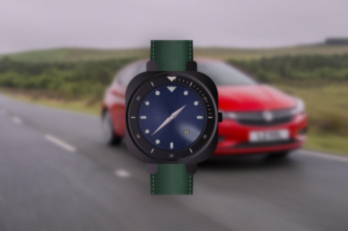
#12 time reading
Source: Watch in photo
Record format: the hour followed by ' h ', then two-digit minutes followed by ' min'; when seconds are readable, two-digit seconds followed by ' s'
1 h 38 min
